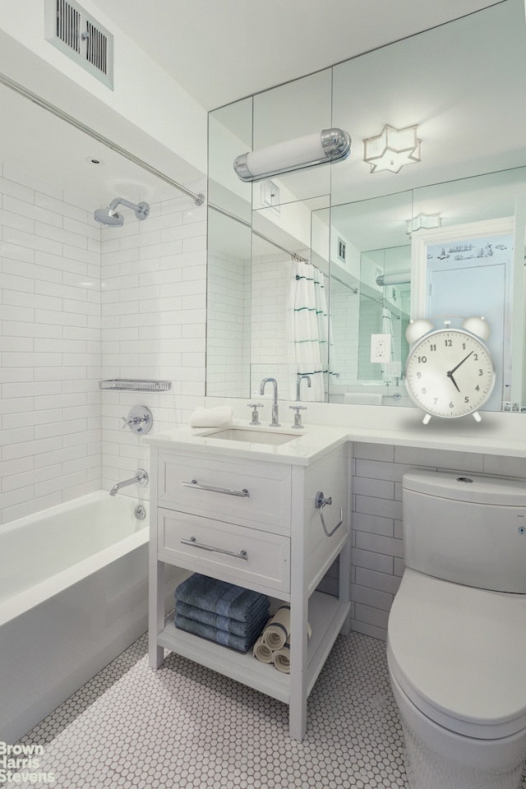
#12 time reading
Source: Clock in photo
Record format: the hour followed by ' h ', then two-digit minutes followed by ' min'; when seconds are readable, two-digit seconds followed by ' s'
5 h 08 min
